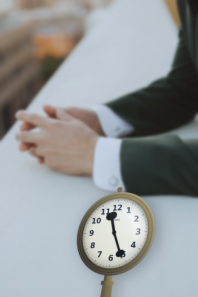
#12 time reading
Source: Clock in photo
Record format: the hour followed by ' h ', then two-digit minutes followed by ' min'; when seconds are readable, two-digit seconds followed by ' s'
11 h 26 min
